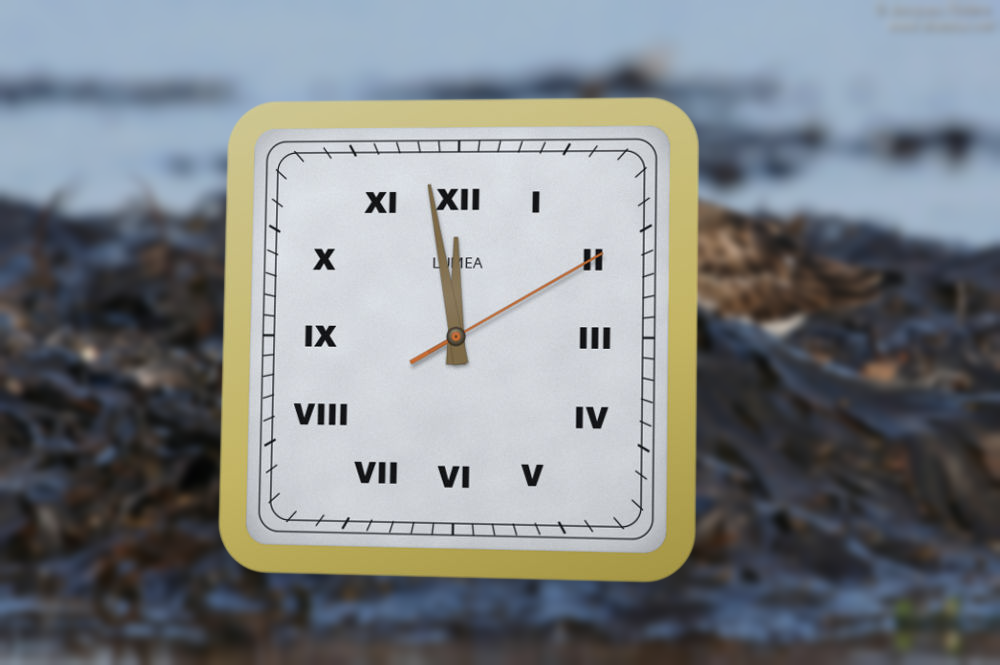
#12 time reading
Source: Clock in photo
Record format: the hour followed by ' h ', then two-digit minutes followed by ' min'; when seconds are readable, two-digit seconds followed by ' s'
11 h 58 min 10 s
